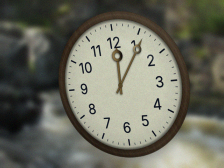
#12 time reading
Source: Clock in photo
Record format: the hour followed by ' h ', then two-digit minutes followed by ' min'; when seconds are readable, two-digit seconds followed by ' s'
12 h 06 min
